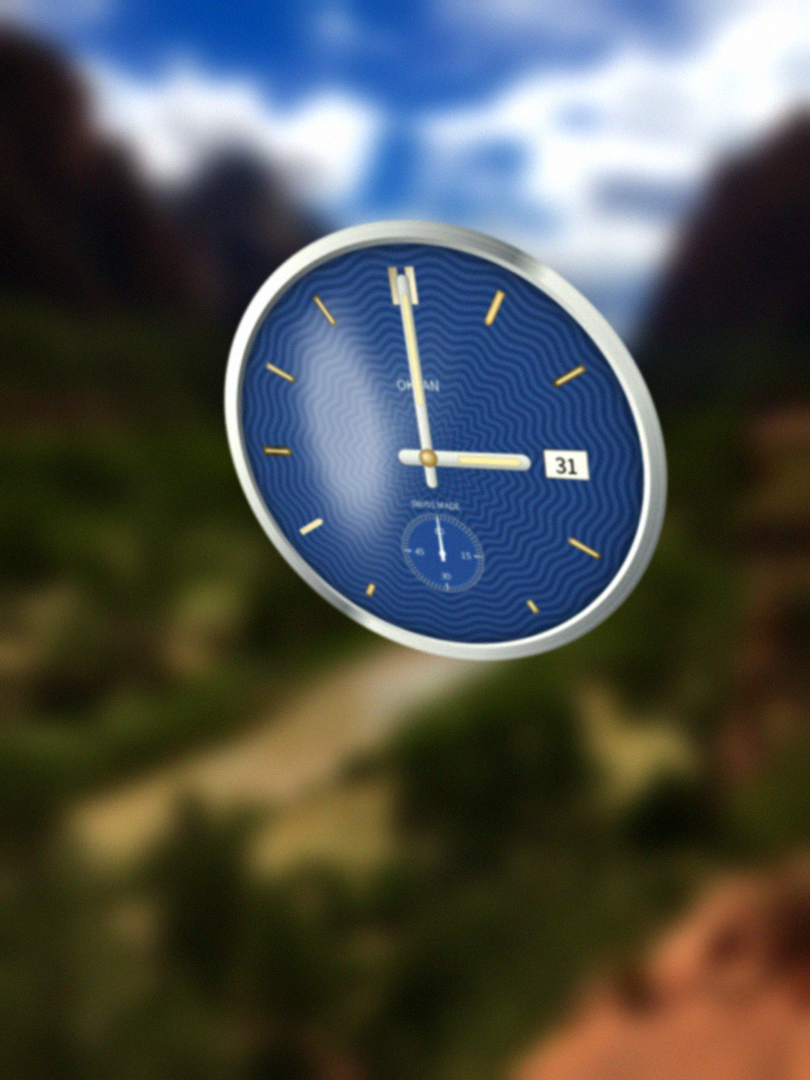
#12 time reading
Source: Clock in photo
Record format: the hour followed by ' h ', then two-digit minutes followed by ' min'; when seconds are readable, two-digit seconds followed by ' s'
3 h 00 min
